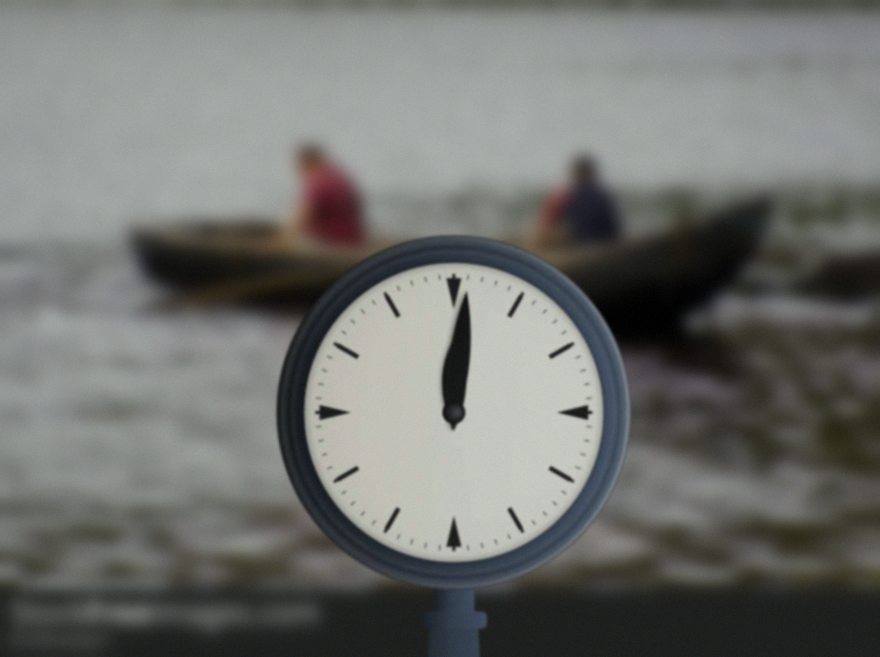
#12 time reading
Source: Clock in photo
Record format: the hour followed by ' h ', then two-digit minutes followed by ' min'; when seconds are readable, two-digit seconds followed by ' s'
12 h 01 min
